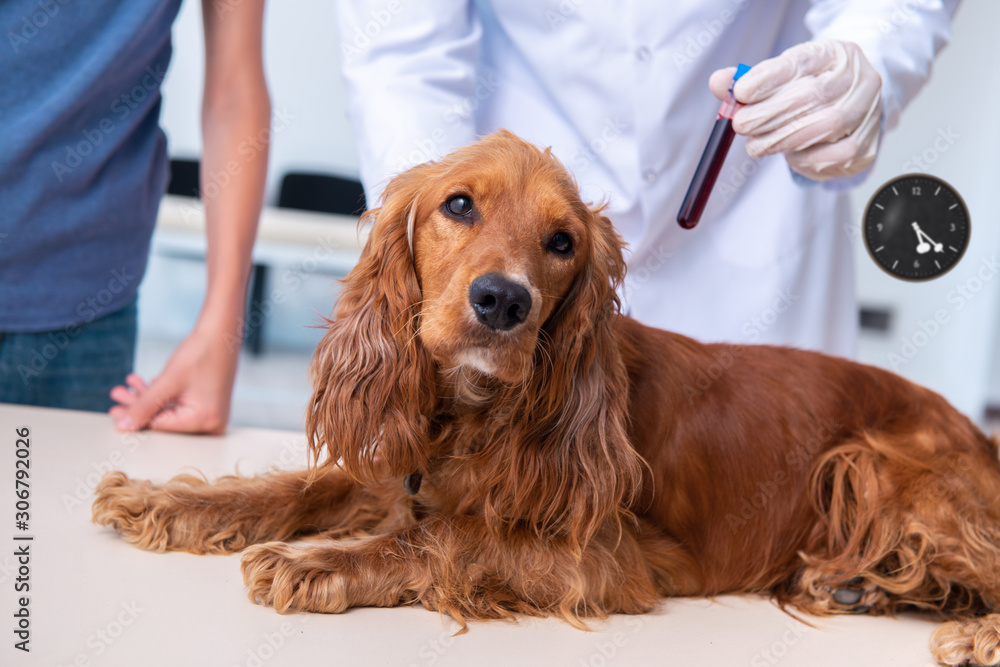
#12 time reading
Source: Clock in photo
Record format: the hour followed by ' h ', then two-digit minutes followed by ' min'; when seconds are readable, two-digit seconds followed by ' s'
5 h 22 min
